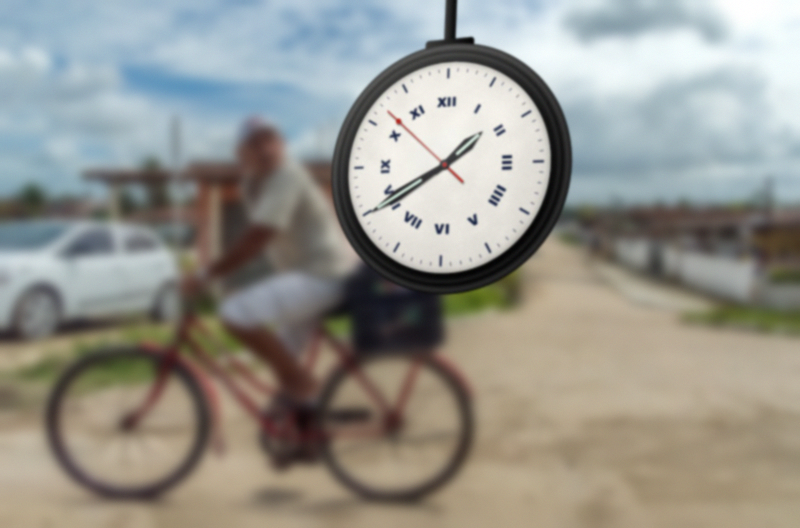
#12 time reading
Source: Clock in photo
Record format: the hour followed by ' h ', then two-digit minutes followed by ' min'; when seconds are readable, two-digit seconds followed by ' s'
1 h 39 min 52 s
